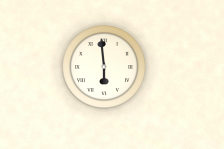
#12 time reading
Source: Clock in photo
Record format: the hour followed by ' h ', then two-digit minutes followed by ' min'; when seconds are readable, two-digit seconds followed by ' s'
5 h 59 min
